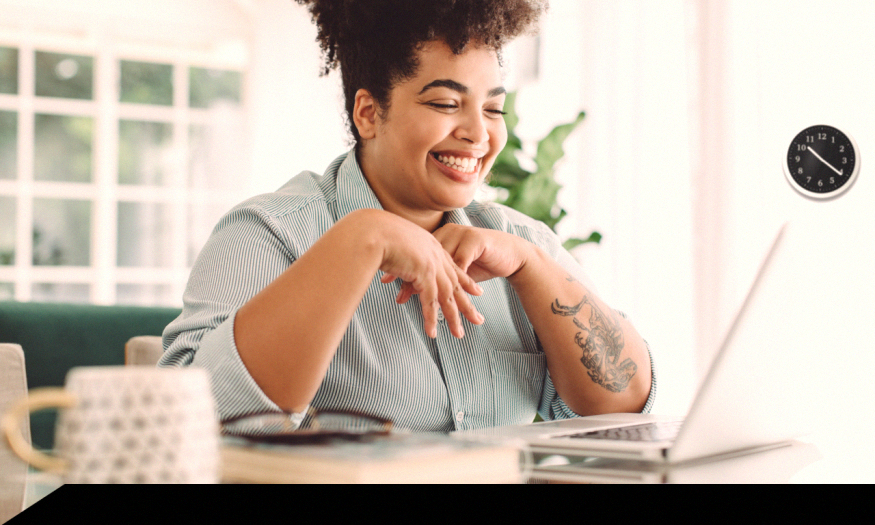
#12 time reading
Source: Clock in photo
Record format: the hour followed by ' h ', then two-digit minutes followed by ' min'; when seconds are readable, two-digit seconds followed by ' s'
10 h 21 min
